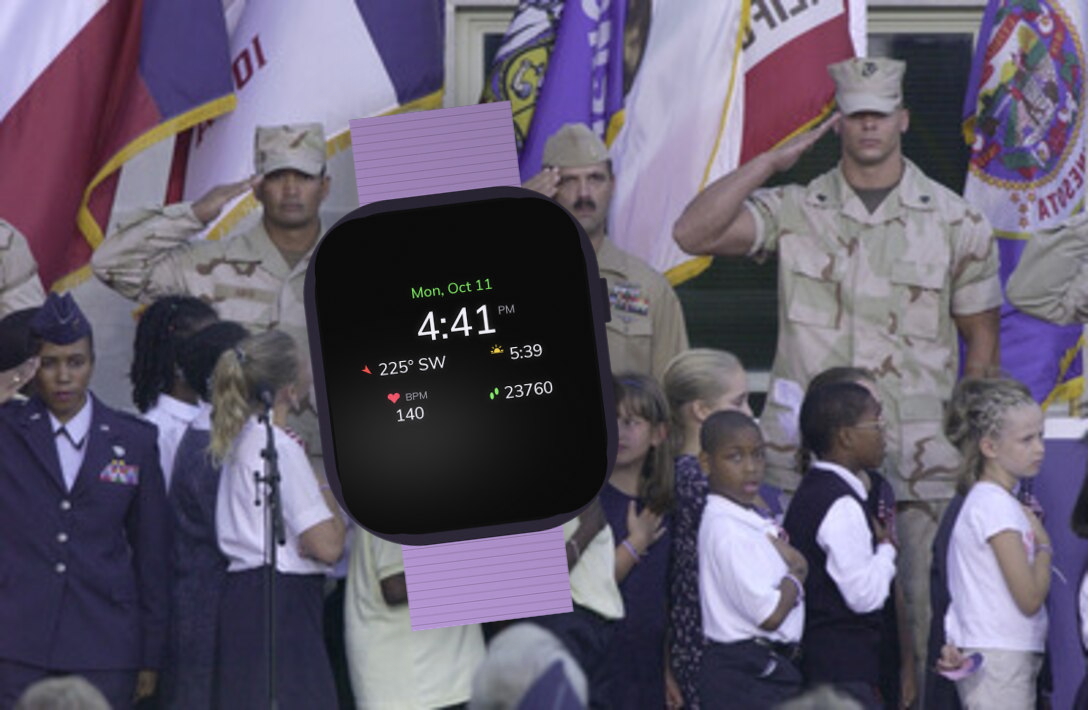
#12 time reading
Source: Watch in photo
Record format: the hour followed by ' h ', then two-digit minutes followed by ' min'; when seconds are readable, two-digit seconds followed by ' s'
4 h 41 min
